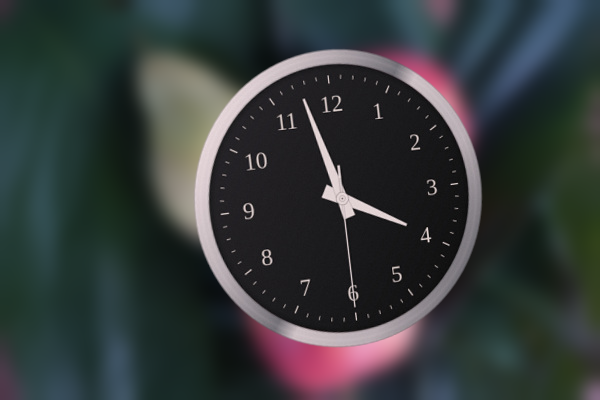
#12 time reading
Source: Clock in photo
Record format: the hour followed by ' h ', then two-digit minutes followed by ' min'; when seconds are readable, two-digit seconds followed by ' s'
3 h 57 min 30 s
